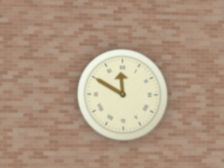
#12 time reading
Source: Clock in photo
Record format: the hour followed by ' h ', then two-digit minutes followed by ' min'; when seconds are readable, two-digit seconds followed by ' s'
11 h 50 min
